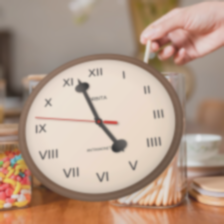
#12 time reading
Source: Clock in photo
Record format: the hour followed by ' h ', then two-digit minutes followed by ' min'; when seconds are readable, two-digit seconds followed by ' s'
4 h 56 min 47 s
